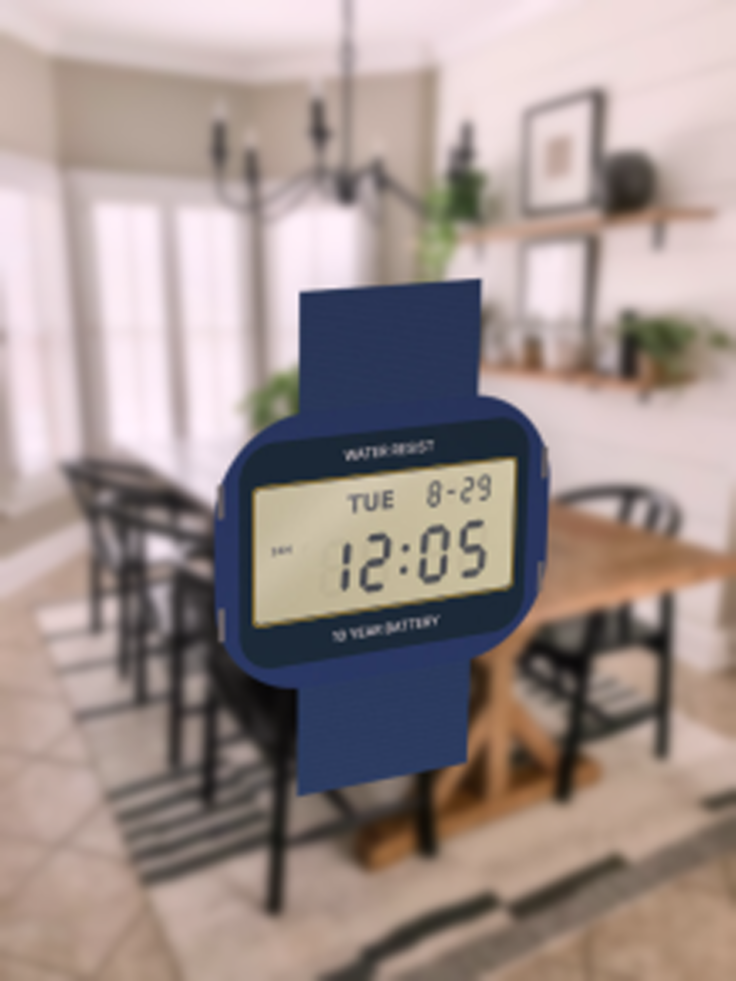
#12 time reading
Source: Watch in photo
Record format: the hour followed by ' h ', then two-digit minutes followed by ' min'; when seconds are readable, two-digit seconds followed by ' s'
12 h 05 min
